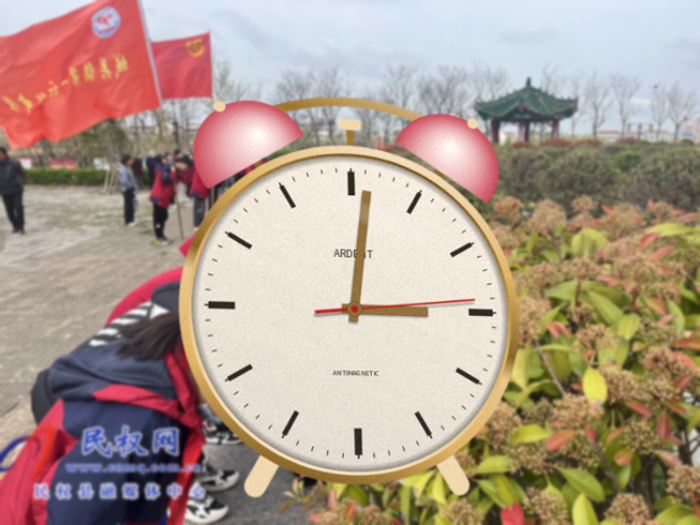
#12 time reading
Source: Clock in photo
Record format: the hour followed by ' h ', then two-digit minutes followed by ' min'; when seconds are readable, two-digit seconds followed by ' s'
3 h 01 min 14 s
